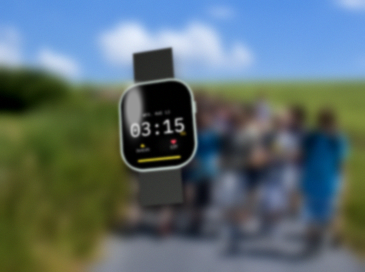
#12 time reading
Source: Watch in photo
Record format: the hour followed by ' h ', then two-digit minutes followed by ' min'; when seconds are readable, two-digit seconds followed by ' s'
3 h 15 min
